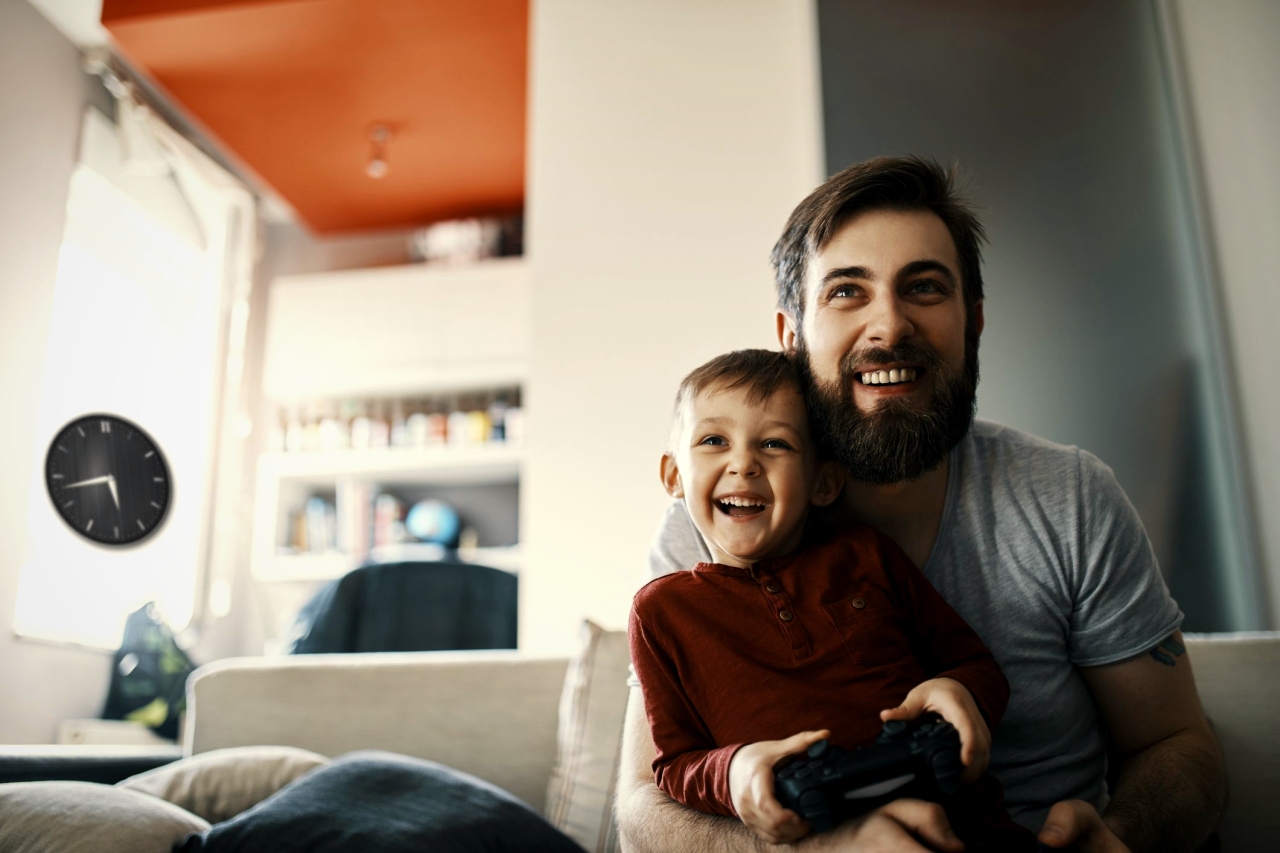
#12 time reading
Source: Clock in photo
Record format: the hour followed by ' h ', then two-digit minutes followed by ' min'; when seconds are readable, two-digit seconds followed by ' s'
5 h 43 min
